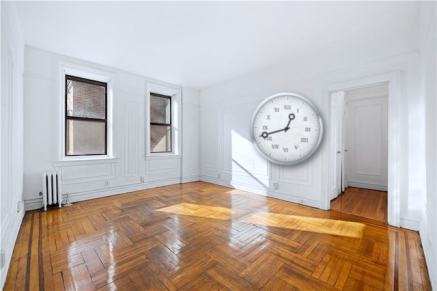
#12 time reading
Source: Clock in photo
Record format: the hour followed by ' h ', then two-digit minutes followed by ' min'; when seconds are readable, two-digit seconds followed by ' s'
12 h 42 min
